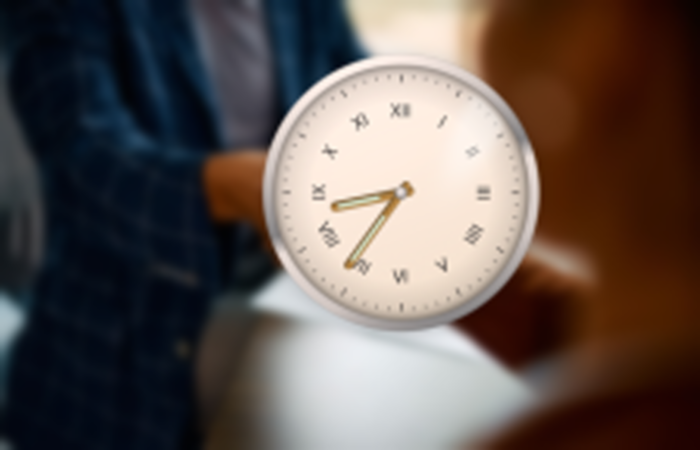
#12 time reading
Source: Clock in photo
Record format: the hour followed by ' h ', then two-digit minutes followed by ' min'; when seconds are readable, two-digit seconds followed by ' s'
8 h 36 min
